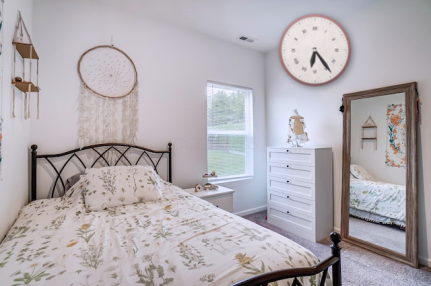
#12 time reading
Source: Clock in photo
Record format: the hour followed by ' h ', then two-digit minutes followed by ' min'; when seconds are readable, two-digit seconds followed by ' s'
6 h 24 min
